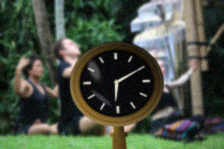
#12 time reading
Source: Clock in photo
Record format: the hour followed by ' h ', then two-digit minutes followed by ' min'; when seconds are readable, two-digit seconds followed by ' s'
6 h 10 min
